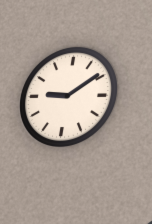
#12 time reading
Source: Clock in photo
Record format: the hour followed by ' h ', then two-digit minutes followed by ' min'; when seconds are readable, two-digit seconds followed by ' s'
9 h 09 min
